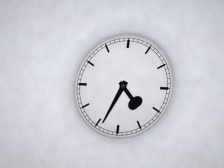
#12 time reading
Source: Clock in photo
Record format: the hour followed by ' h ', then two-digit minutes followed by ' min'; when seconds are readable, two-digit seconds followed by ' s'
4 h 34 min
